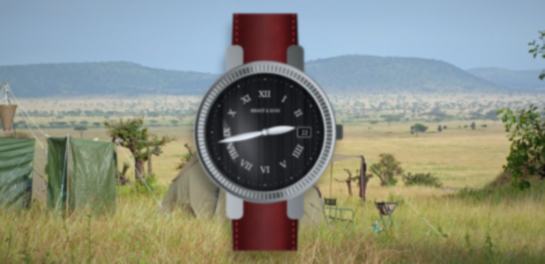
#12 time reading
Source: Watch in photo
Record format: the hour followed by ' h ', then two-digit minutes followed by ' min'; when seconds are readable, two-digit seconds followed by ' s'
2 h 43 min
